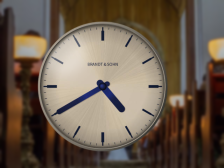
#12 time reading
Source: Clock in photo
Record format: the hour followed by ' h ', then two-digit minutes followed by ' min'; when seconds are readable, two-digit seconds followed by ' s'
4 h 40 min
